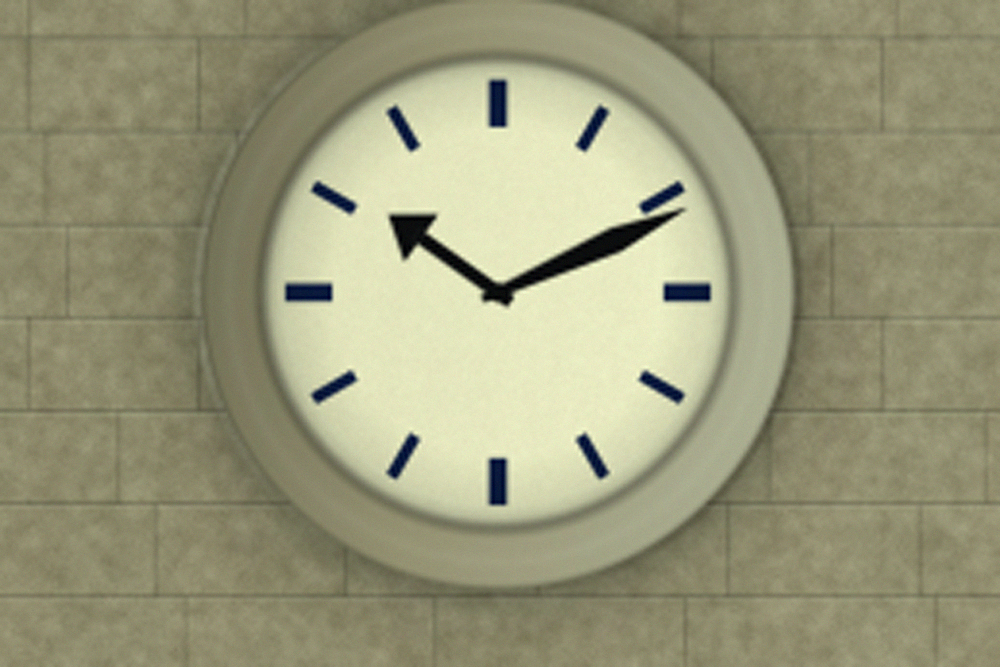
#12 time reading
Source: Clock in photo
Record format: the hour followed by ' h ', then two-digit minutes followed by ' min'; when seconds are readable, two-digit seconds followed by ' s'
10 h 11 min
